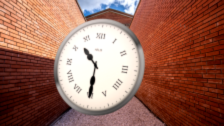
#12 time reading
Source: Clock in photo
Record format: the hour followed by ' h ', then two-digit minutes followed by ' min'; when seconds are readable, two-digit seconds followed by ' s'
10 h 30 min
